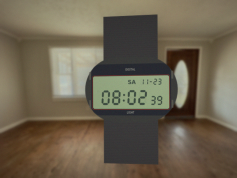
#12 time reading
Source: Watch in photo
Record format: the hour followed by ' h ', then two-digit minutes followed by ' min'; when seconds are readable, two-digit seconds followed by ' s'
8 h 02 min 39 s
